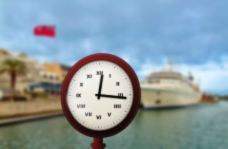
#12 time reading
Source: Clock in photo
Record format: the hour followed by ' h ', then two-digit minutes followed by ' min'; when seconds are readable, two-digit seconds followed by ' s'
12 h 16 min
